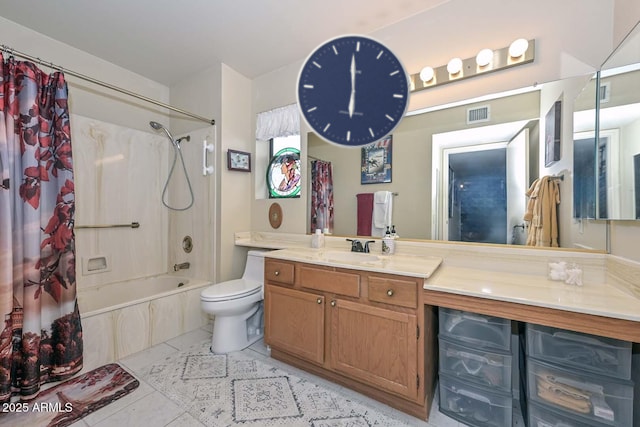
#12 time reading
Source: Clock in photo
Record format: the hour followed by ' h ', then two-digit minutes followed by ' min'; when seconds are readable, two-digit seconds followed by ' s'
5 h 59 min
